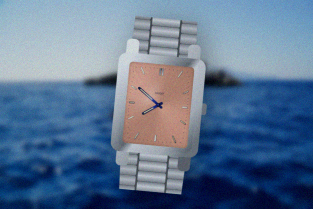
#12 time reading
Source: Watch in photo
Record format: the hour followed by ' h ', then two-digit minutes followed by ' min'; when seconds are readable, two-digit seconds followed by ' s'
7 h 51 min
